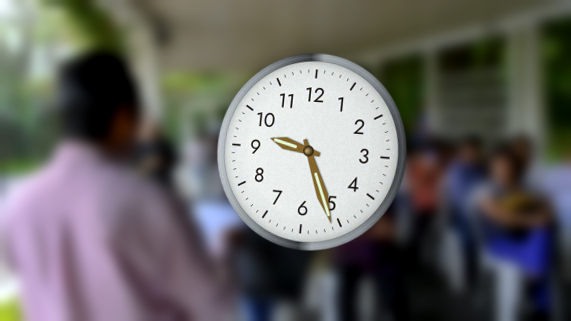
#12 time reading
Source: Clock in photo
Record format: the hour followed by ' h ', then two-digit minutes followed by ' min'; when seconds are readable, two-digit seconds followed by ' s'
9 h 26 min
